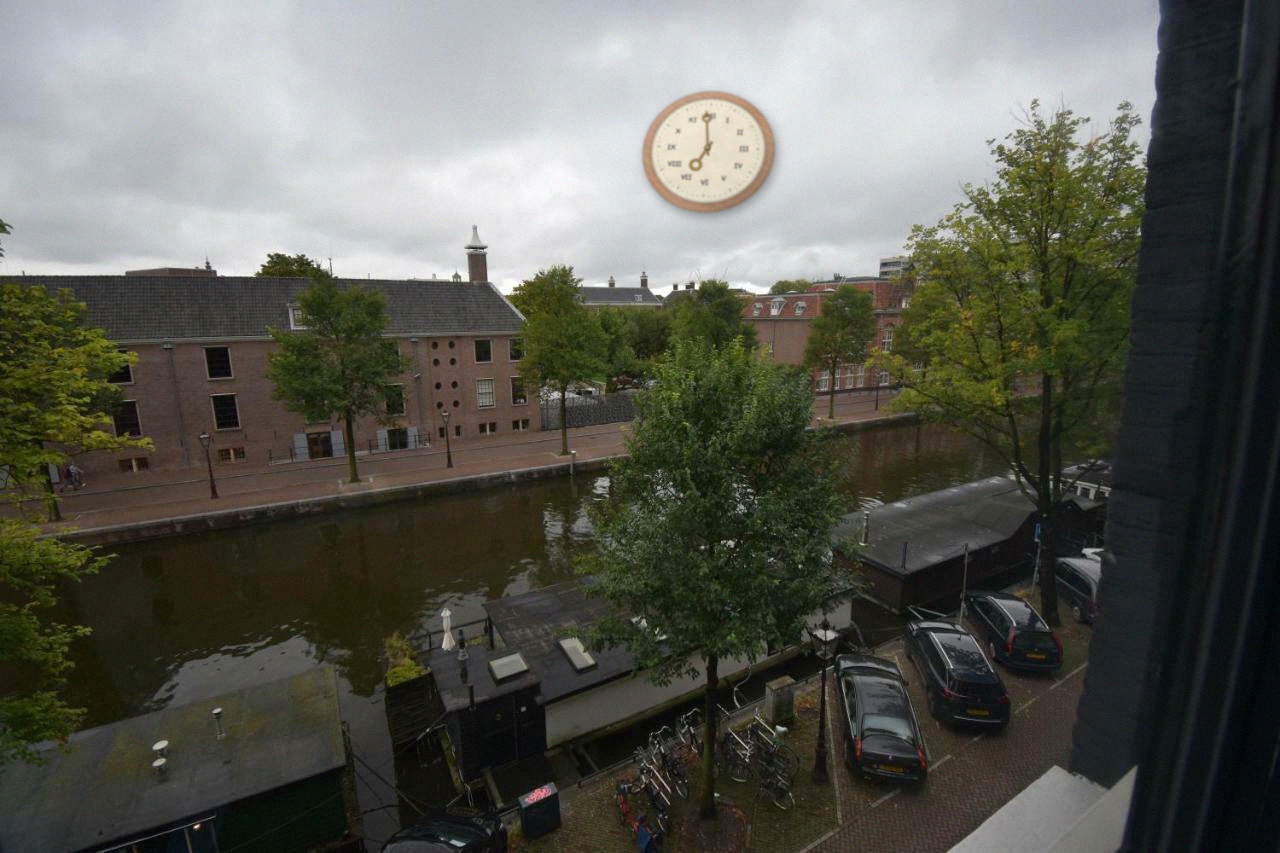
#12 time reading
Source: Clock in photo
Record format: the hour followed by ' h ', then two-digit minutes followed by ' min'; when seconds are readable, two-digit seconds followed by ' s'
6 h 59 min
